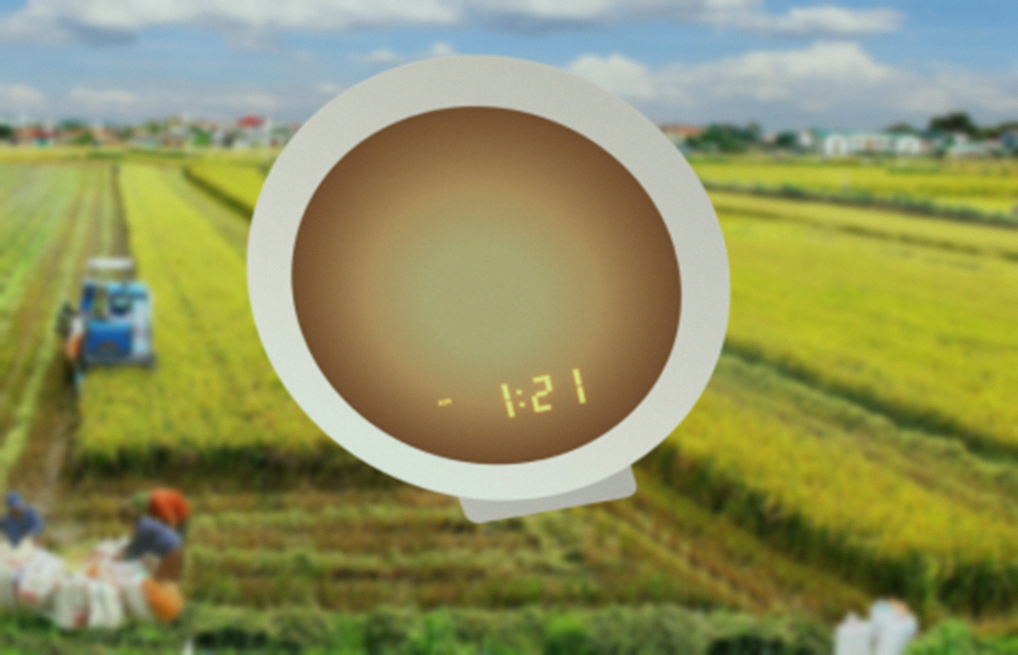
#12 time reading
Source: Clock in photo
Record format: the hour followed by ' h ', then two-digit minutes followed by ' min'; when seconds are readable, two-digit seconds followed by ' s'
1 h 21 min
